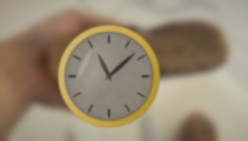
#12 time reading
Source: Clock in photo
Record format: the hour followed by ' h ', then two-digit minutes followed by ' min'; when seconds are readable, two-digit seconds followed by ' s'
11 h 08 min
